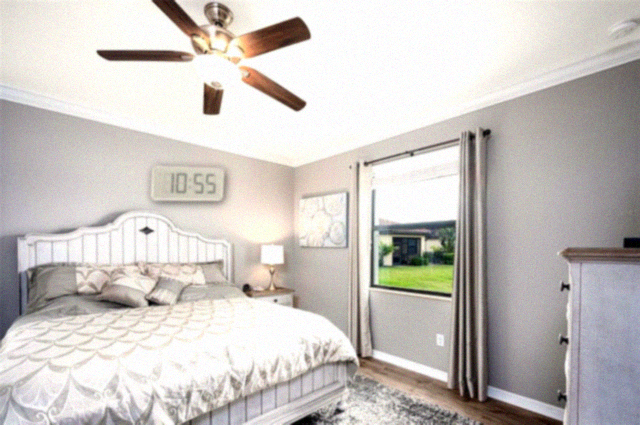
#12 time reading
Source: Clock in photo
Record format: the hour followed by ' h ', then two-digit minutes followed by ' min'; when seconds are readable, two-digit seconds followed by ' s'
10 h 55 min
